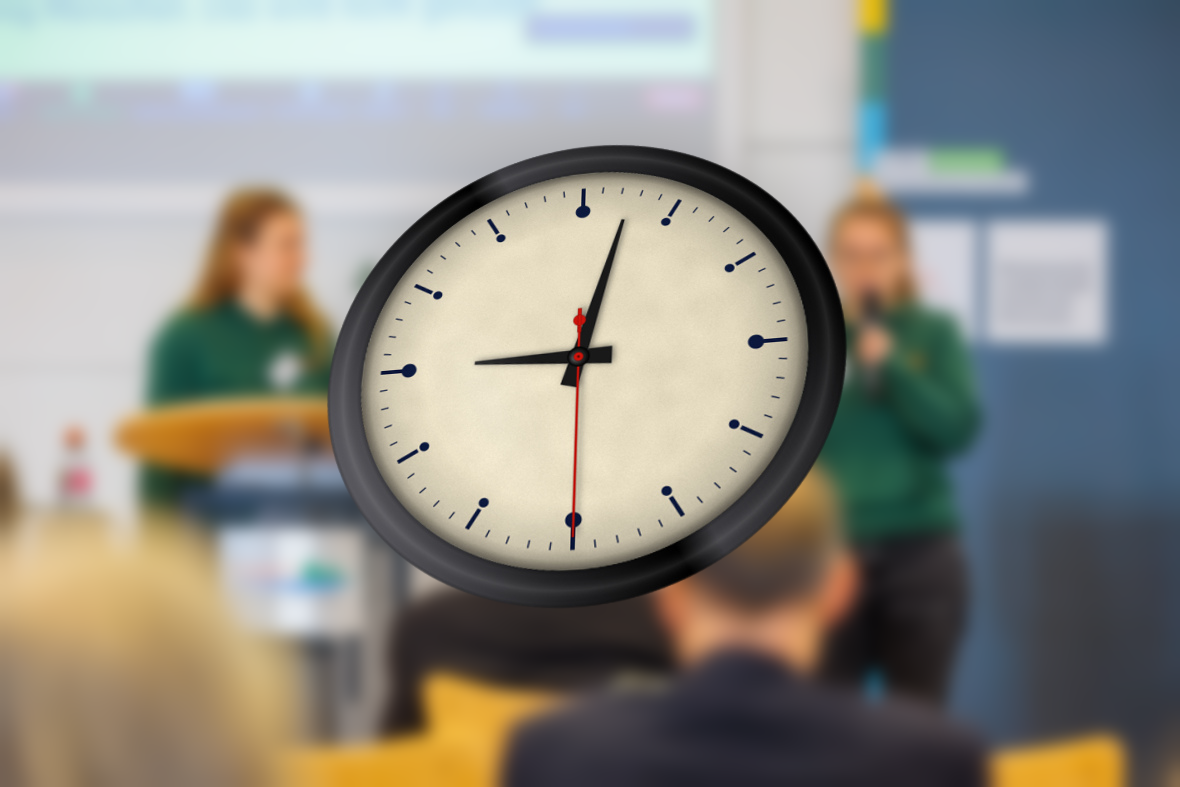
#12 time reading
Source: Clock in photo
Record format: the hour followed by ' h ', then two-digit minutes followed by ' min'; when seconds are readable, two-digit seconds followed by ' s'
9 h 02 min 30 s
